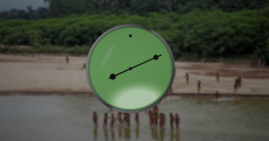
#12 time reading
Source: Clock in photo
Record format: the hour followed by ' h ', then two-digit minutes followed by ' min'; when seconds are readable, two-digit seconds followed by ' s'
8 h 11 min
